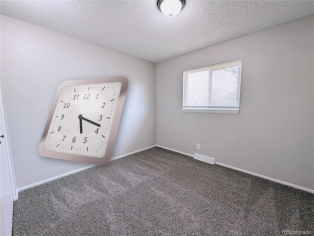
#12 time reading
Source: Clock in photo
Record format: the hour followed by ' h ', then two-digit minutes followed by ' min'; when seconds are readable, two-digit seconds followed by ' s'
5 h 18 min
